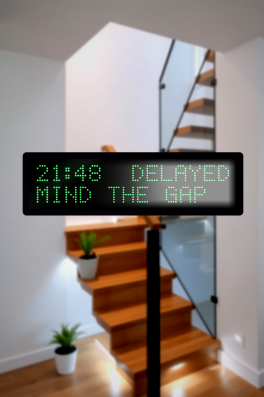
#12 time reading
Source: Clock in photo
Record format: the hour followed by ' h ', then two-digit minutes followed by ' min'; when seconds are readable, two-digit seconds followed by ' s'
21 h 48 min
